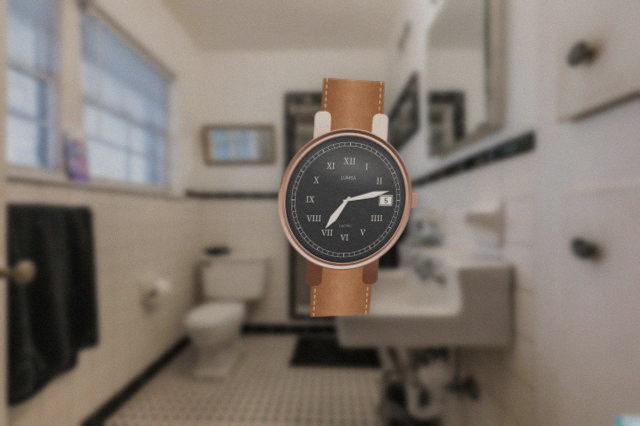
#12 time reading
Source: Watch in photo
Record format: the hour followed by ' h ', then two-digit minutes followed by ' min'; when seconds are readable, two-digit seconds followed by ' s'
7 h 13 min
